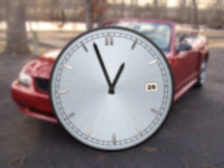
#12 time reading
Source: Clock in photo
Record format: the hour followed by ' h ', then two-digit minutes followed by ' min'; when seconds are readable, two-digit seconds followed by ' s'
12 h 57 min
